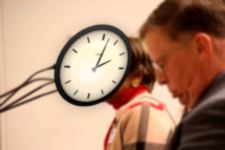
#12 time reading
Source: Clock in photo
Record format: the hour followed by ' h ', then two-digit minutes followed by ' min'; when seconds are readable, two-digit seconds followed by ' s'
2 h 02 min
